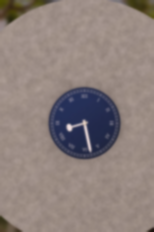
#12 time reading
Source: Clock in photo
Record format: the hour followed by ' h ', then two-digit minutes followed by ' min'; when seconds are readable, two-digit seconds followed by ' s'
8 h 28 min
